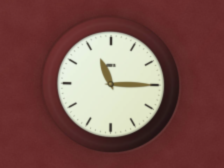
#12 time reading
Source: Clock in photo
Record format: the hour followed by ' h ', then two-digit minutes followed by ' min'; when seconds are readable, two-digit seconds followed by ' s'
11 h 15 min
